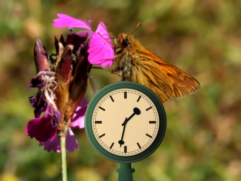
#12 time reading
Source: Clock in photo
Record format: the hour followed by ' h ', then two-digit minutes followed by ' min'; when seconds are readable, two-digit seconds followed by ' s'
1 h 32 min
